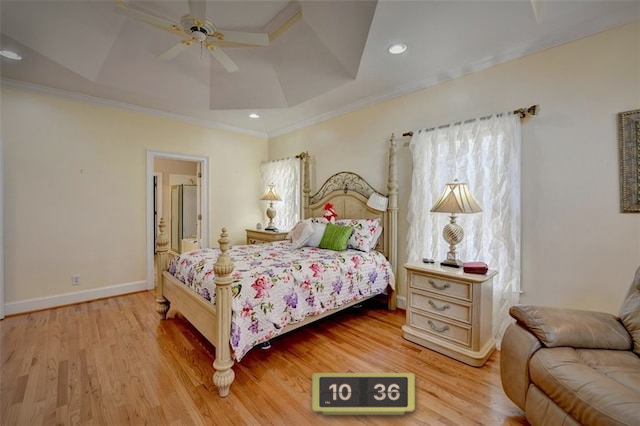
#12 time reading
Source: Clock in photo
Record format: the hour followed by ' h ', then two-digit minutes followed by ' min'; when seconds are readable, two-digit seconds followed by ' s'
10 h 36 min
